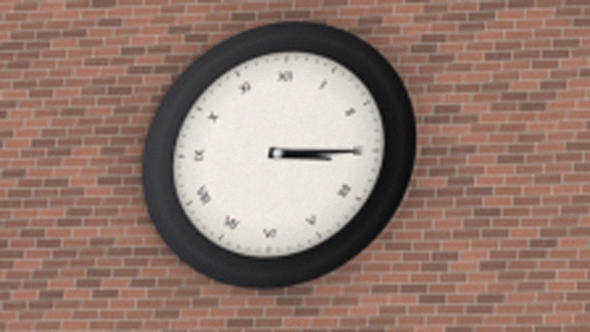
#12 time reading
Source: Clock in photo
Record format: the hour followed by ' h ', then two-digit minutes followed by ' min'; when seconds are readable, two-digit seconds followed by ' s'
3 h 15 min
